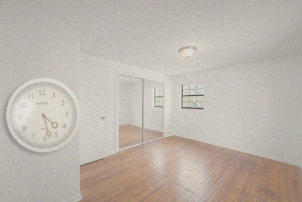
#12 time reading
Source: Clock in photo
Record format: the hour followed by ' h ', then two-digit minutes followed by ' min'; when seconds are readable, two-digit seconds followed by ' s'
4 h 28 min
